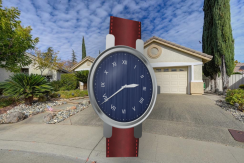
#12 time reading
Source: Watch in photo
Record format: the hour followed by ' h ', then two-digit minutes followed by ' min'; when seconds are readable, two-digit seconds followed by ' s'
2 h 39 min
